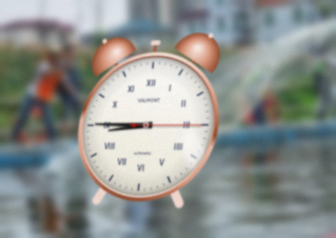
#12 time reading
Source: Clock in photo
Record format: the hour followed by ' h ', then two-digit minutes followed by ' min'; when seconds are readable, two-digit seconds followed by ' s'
8 h 45 min 15 s
